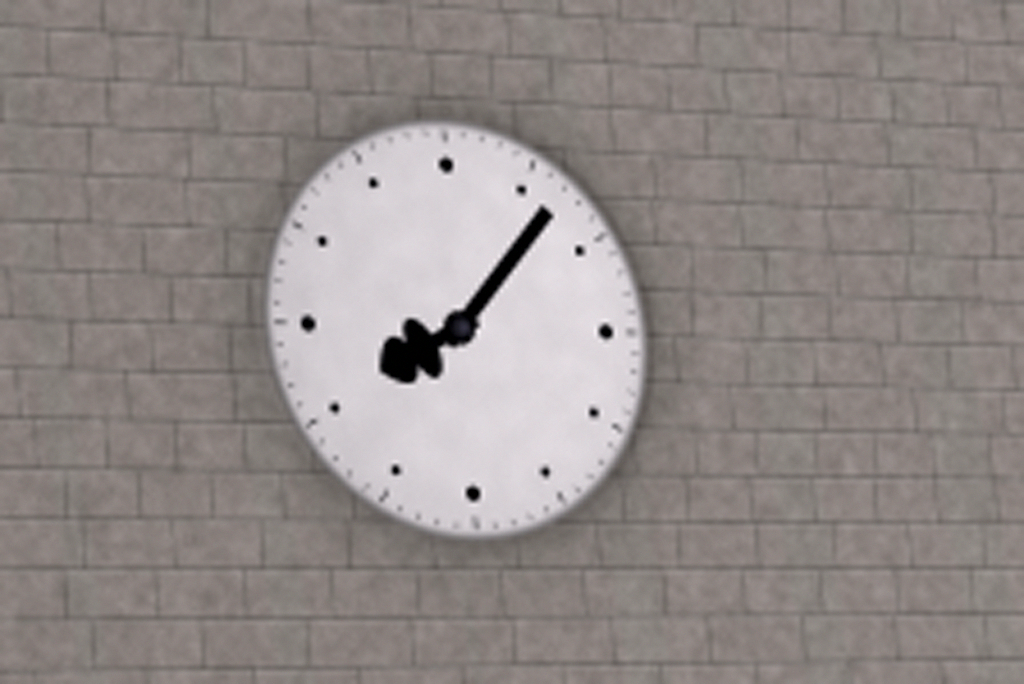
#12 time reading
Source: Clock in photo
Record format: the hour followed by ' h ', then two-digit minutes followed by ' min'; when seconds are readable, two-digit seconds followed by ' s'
8 h 07 min
